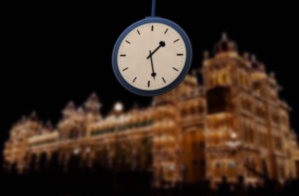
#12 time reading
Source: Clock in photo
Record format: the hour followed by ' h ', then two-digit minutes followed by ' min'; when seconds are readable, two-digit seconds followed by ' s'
1 h 28 min
